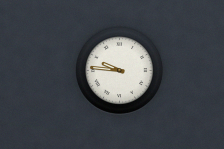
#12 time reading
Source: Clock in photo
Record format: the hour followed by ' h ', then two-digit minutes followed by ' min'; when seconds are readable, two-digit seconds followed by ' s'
9 h 46 min
